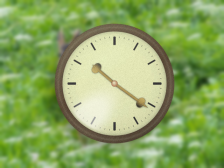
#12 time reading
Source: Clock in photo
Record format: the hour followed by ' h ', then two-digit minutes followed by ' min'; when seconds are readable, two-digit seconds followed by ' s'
10 h 21 min
